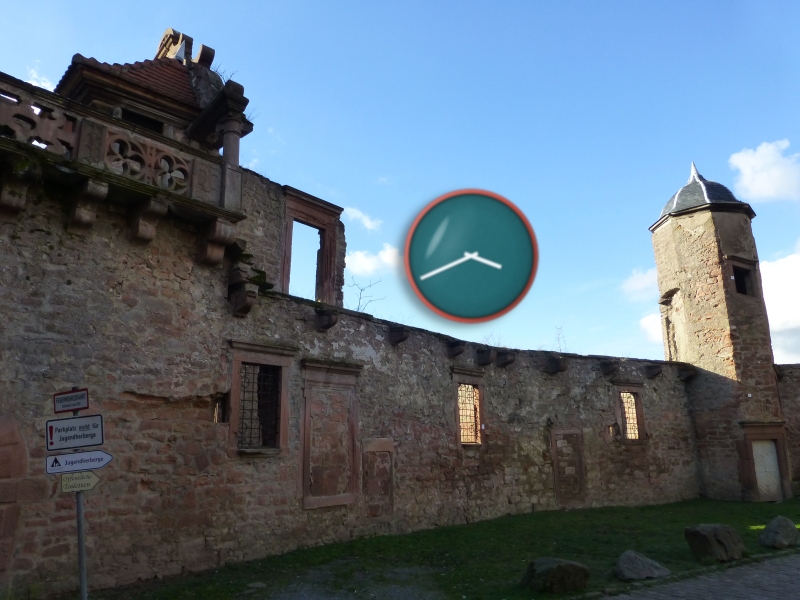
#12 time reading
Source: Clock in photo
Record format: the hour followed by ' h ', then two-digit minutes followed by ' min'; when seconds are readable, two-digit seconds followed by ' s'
3 h 41 min
